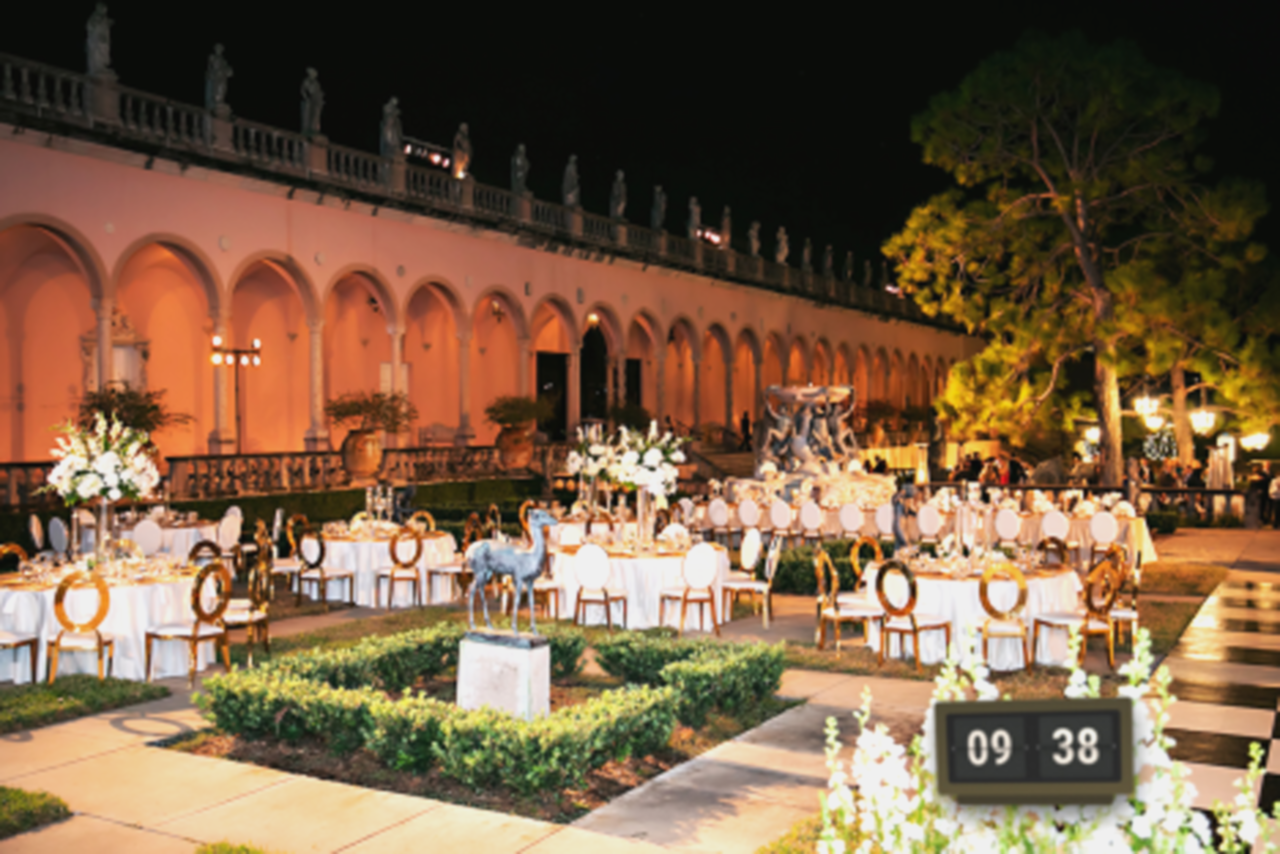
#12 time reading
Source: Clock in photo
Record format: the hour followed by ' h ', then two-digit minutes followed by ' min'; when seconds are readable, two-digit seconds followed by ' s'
9 h 38 min
